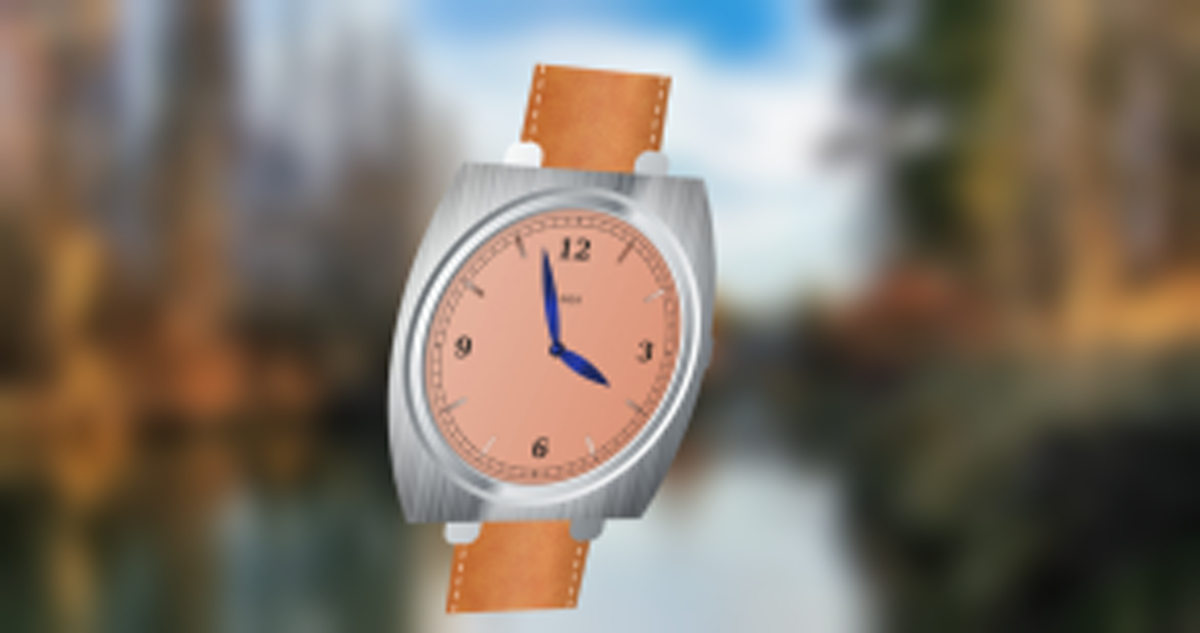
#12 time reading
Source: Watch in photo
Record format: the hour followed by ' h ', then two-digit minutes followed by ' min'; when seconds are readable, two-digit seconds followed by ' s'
3 h 57 min
